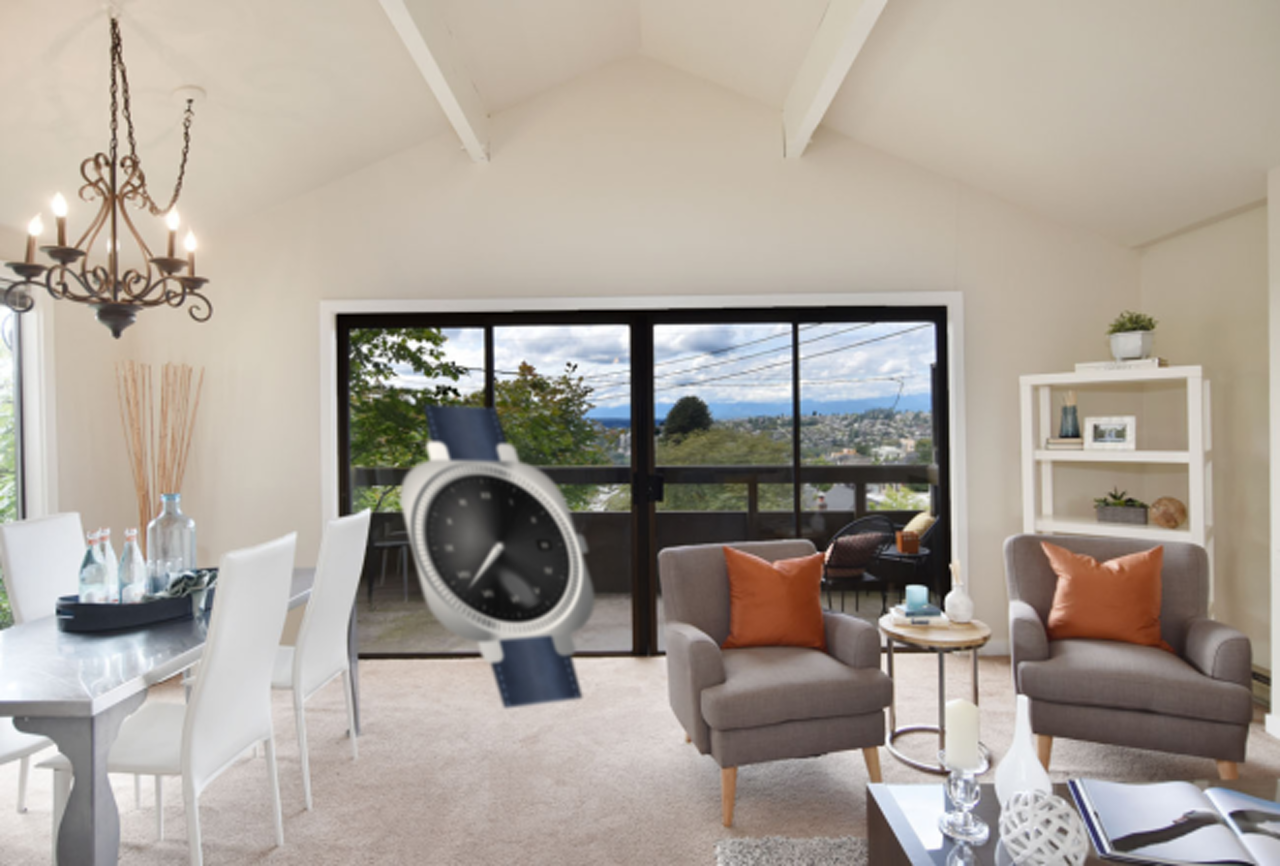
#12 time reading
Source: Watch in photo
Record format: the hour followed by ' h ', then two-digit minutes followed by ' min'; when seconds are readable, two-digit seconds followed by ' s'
7 h 38 min
